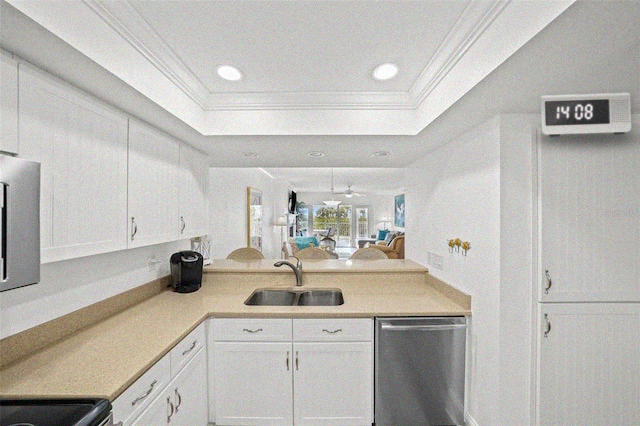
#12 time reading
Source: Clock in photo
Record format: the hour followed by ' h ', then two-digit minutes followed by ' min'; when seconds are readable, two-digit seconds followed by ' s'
14 h 08 min
